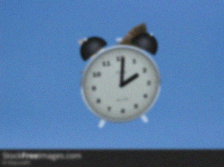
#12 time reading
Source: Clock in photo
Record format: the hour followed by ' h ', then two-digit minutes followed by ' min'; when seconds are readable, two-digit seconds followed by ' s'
2 h 01 min
